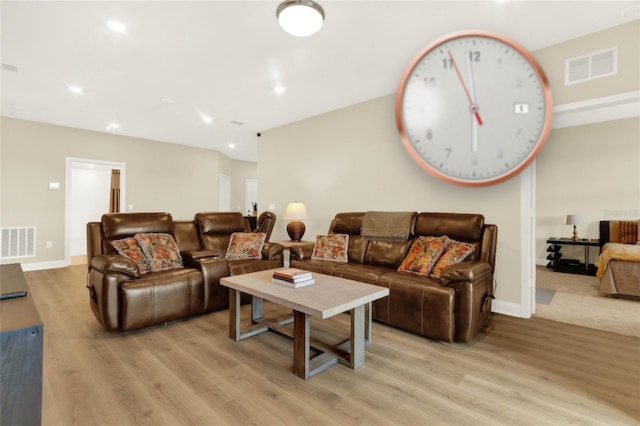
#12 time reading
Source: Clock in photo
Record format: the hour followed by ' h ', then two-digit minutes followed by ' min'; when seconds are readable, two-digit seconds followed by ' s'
5 h 58 min 56 s
